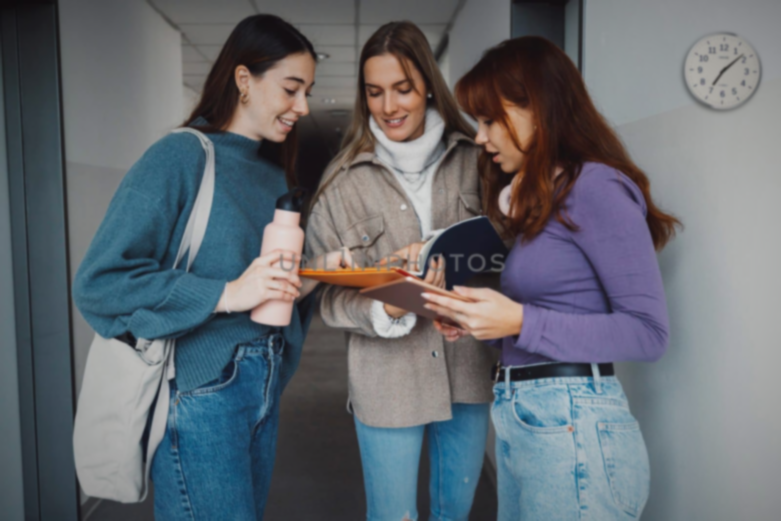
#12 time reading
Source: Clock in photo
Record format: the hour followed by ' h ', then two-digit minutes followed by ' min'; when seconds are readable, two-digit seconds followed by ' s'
7 h 08 min
